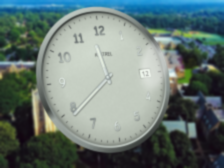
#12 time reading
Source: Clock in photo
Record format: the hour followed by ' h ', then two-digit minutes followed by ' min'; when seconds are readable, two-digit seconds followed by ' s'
11 h 39 min
